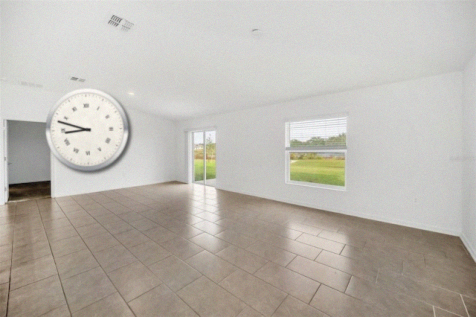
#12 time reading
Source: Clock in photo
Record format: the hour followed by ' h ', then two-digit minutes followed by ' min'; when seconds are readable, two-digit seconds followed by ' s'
8 h 48 min
